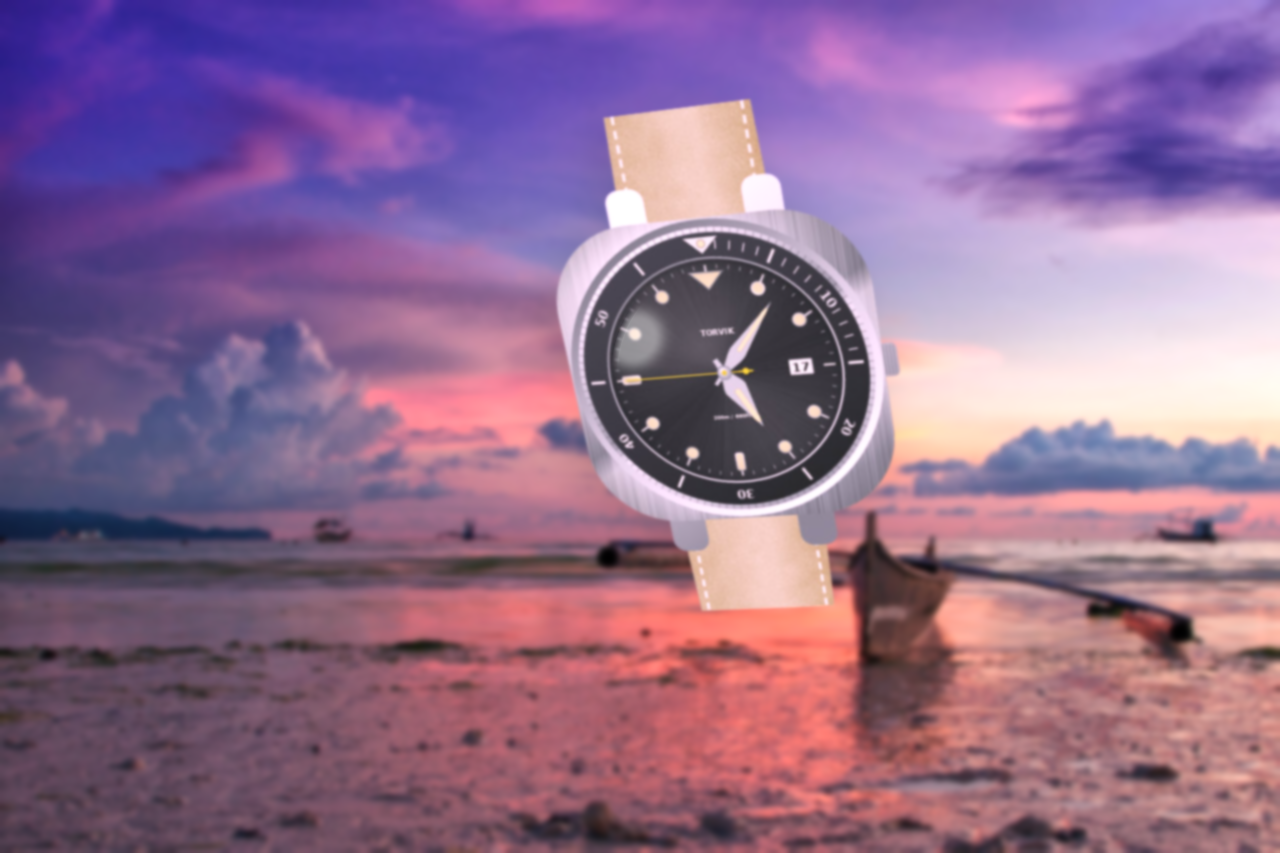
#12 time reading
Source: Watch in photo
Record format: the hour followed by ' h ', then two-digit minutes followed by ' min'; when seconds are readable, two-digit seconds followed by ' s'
5 h 06 min 45 s
